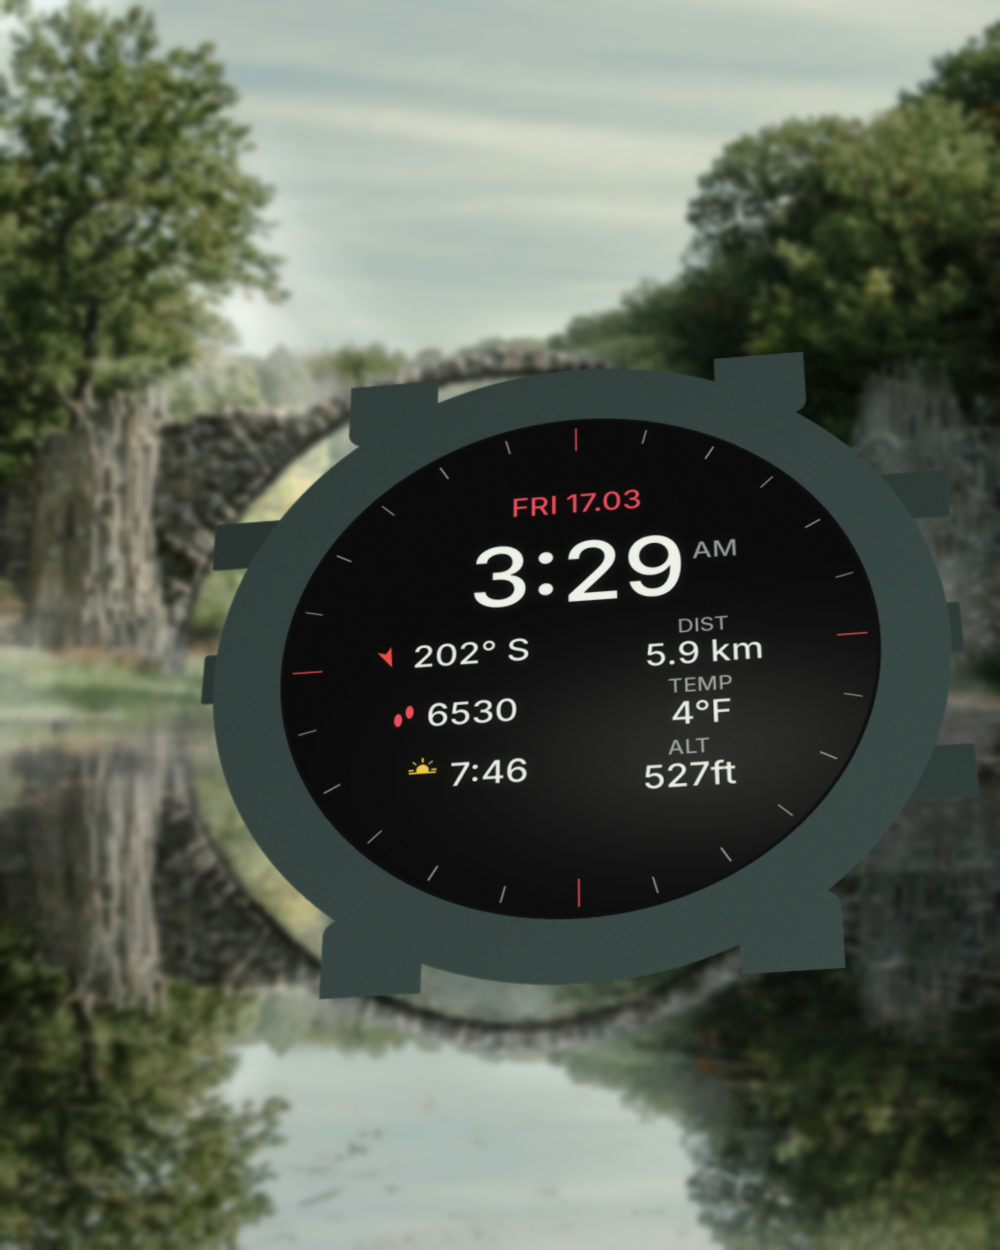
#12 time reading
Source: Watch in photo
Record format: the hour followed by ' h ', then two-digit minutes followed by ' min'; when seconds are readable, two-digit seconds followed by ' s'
3 h 29 min
